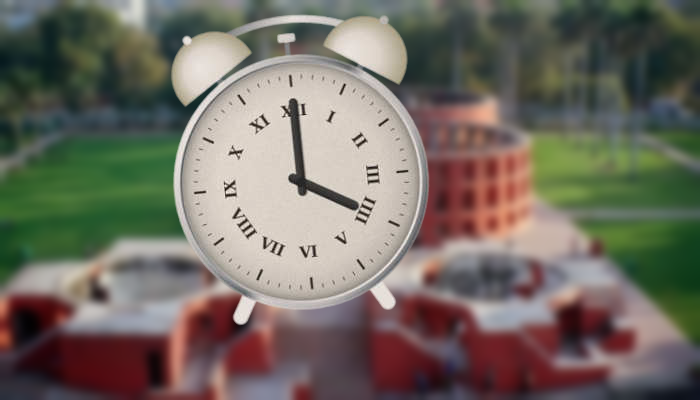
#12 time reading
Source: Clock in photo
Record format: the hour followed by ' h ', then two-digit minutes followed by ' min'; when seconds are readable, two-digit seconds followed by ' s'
4 h 00 min
